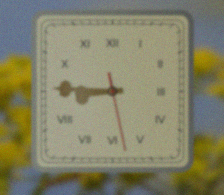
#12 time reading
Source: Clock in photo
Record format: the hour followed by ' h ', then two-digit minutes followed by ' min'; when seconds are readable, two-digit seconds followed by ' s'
8 h 45 min 28 s
